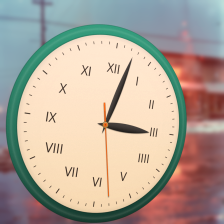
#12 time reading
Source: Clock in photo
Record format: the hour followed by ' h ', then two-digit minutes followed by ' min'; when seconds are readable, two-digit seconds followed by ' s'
3 h 02 min 28 s
